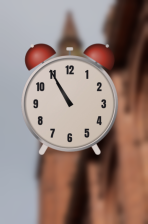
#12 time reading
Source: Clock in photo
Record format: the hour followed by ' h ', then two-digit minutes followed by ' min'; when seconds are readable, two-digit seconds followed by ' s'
10 h 55 min
